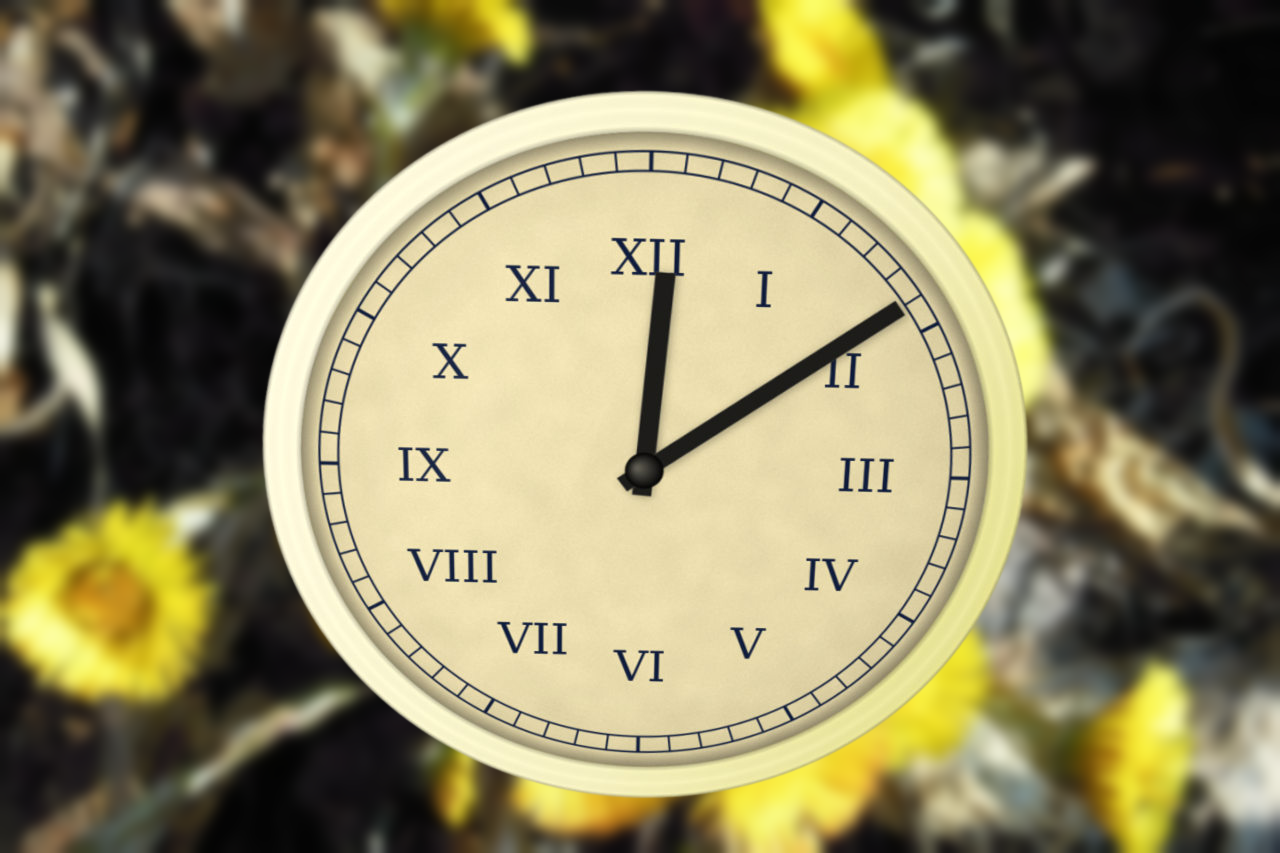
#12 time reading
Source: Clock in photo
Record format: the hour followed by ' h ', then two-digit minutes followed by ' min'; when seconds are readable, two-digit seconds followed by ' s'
12 h 09 min
